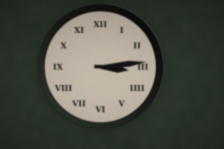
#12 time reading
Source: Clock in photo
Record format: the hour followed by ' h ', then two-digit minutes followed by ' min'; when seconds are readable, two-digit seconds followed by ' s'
3 h 14 min
